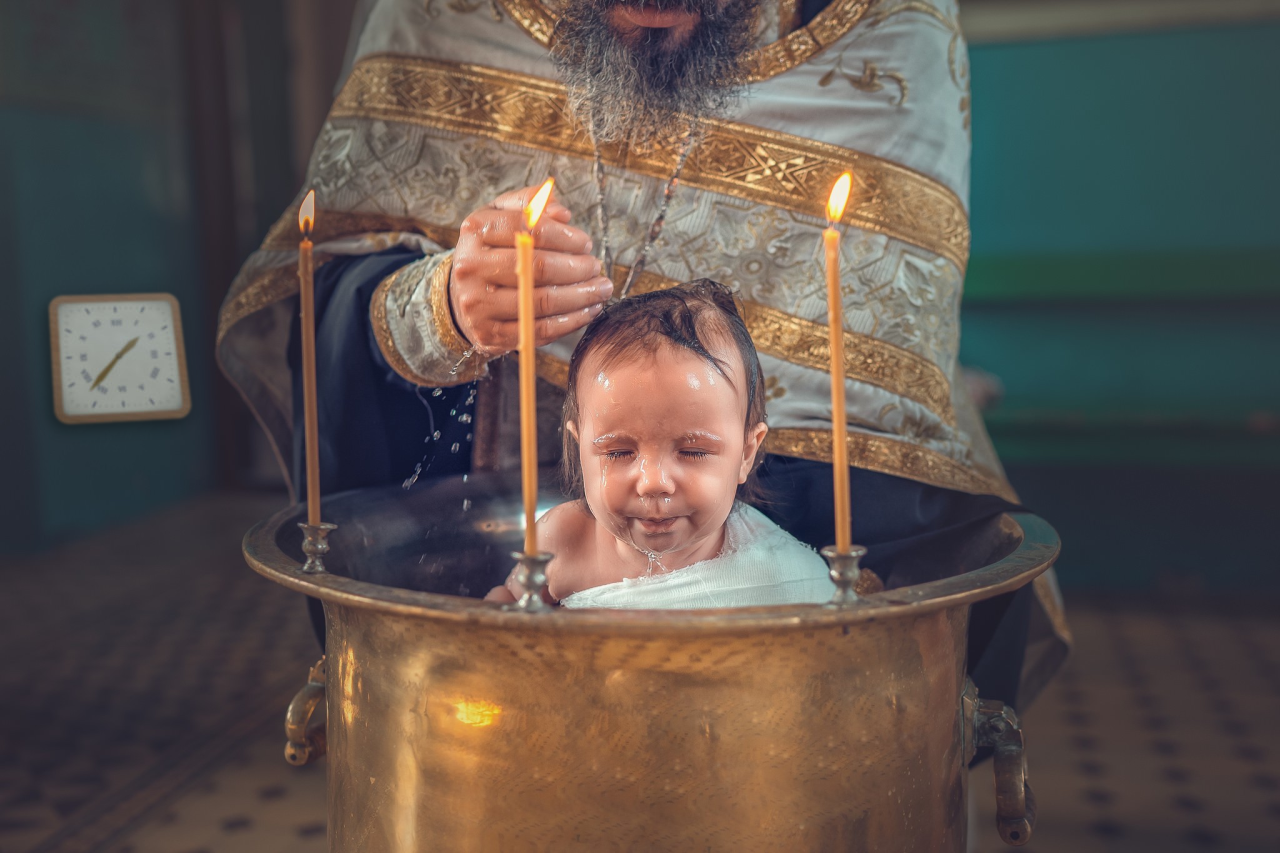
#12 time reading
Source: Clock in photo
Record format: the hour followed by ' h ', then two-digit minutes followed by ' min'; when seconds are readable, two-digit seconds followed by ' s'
1 h 37 min
